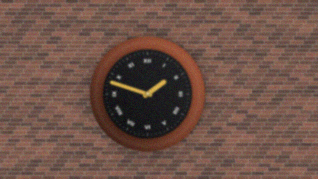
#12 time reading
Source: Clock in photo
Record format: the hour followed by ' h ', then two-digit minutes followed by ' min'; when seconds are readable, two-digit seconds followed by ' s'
1 h 48 min
